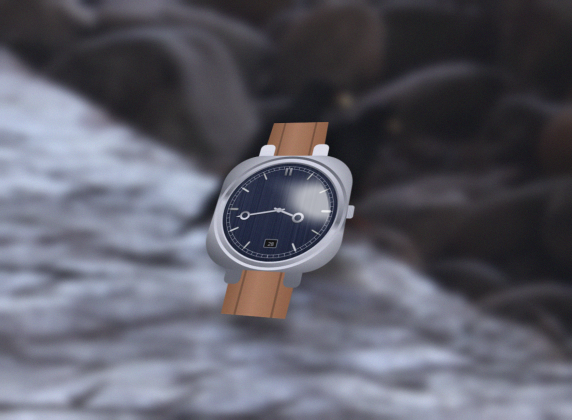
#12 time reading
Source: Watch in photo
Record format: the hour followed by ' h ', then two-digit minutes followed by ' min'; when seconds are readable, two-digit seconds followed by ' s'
3 h 43 min
